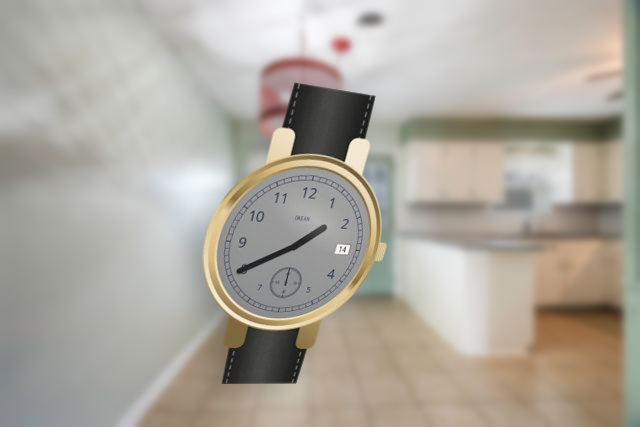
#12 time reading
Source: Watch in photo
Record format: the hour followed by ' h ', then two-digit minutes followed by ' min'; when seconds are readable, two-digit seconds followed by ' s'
1 h 40 min
